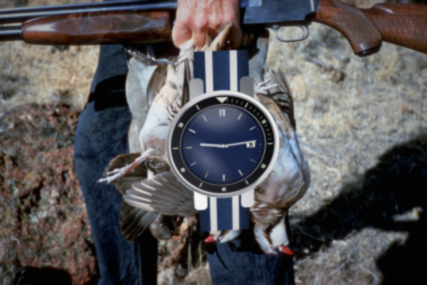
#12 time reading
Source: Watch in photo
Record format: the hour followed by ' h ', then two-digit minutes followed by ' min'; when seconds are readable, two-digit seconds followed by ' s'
9 h 14 min
